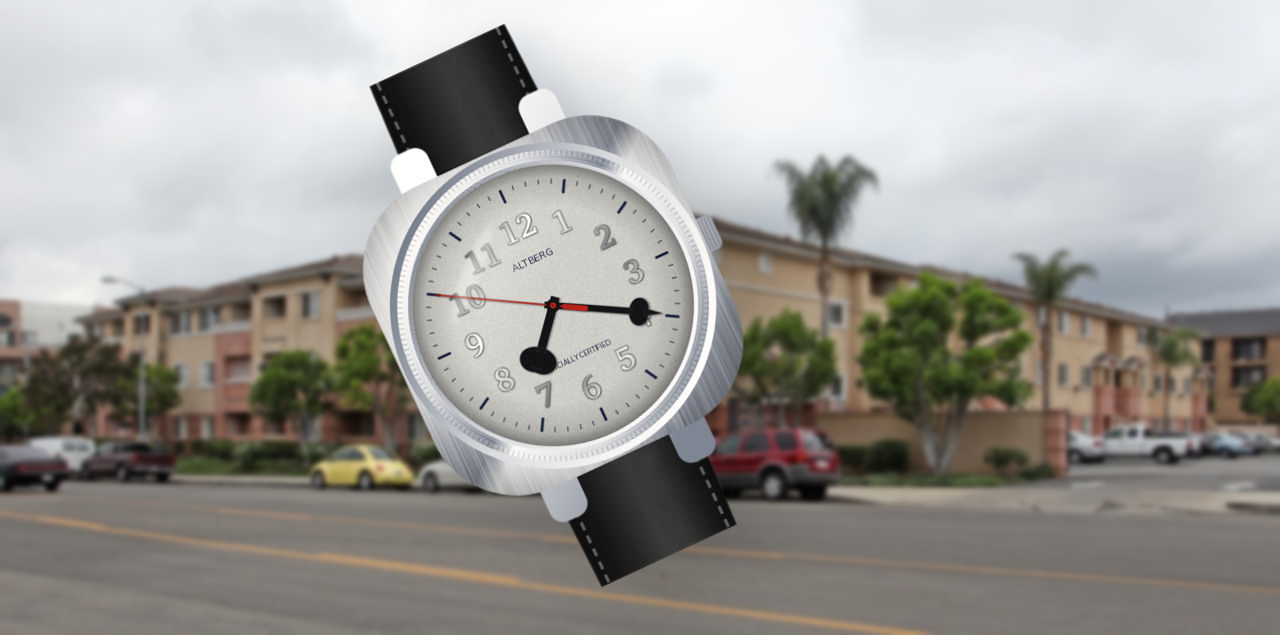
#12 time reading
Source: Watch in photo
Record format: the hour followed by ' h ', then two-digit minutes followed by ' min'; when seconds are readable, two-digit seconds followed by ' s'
7 h 19 min 50 s
